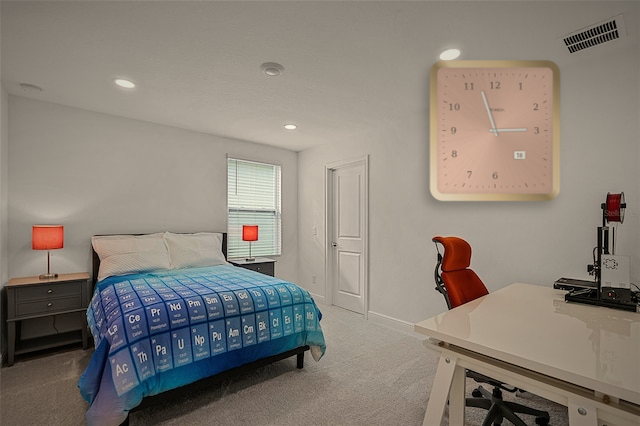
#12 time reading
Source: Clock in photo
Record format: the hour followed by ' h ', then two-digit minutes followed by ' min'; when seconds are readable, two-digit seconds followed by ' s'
2 h 57 min
